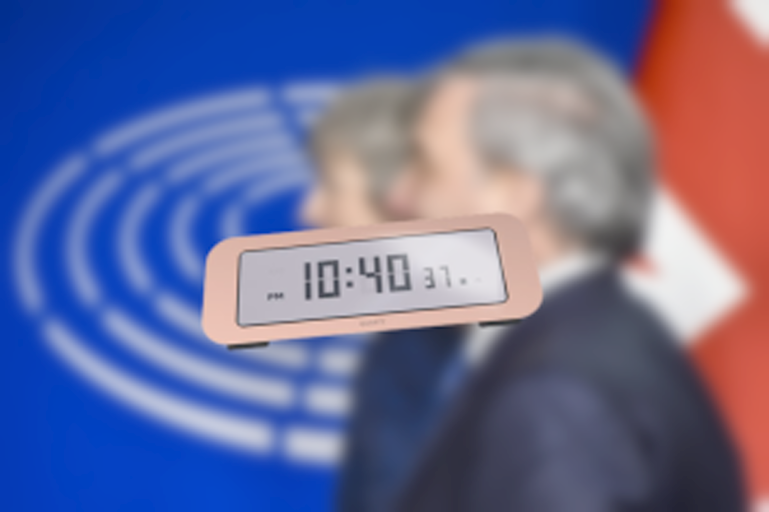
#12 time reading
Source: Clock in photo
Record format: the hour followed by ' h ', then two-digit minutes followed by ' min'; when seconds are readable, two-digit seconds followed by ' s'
10 h 40 min 37 s
